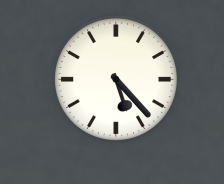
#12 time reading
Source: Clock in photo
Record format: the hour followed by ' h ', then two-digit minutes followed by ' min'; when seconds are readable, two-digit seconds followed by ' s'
5 h 23 min
